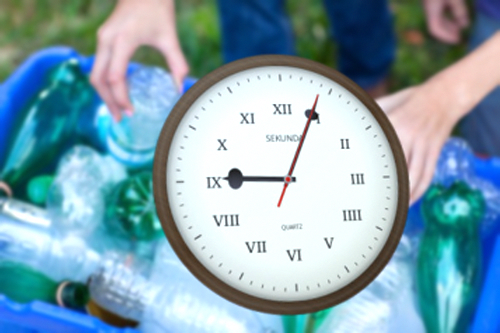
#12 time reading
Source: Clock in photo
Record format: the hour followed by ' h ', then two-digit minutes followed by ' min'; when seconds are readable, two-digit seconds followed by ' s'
9 h 04 min 04 s
